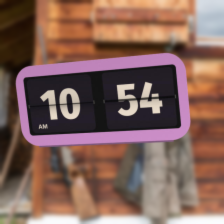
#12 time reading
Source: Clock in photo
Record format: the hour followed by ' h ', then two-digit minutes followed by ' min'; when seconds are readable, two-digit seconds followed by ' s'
10 h 54 min
